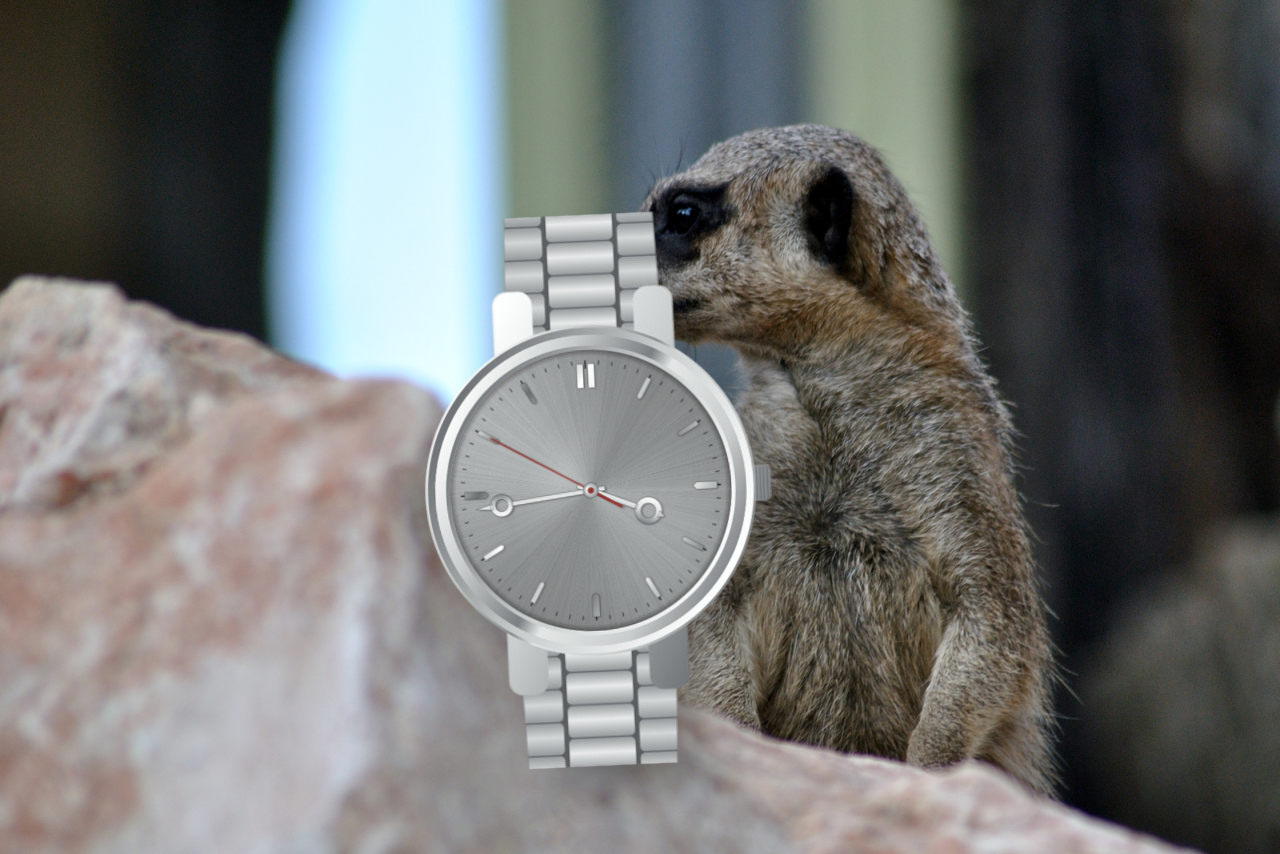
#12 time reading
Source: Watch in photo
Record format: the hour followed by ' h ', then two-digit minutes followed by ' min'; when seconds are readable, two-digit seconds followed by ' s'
3 h 43 min 50 s
